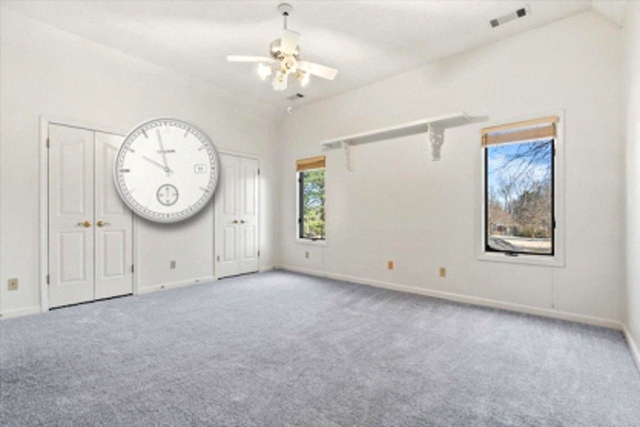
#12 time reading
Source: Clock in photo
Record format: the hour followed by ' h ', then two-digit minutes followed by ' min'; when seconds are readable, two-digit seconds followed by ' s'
9 h 58 min
